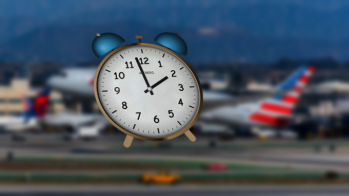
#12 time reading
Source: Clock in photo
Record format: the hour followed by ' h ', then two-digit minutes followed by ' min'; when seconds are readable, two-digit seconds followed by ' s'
1 h 58 min
